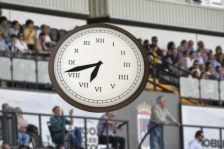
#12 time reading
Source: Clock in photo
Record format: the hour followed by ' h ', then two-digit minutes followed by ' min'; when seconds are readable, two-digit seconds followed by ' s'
6 h 42 min
